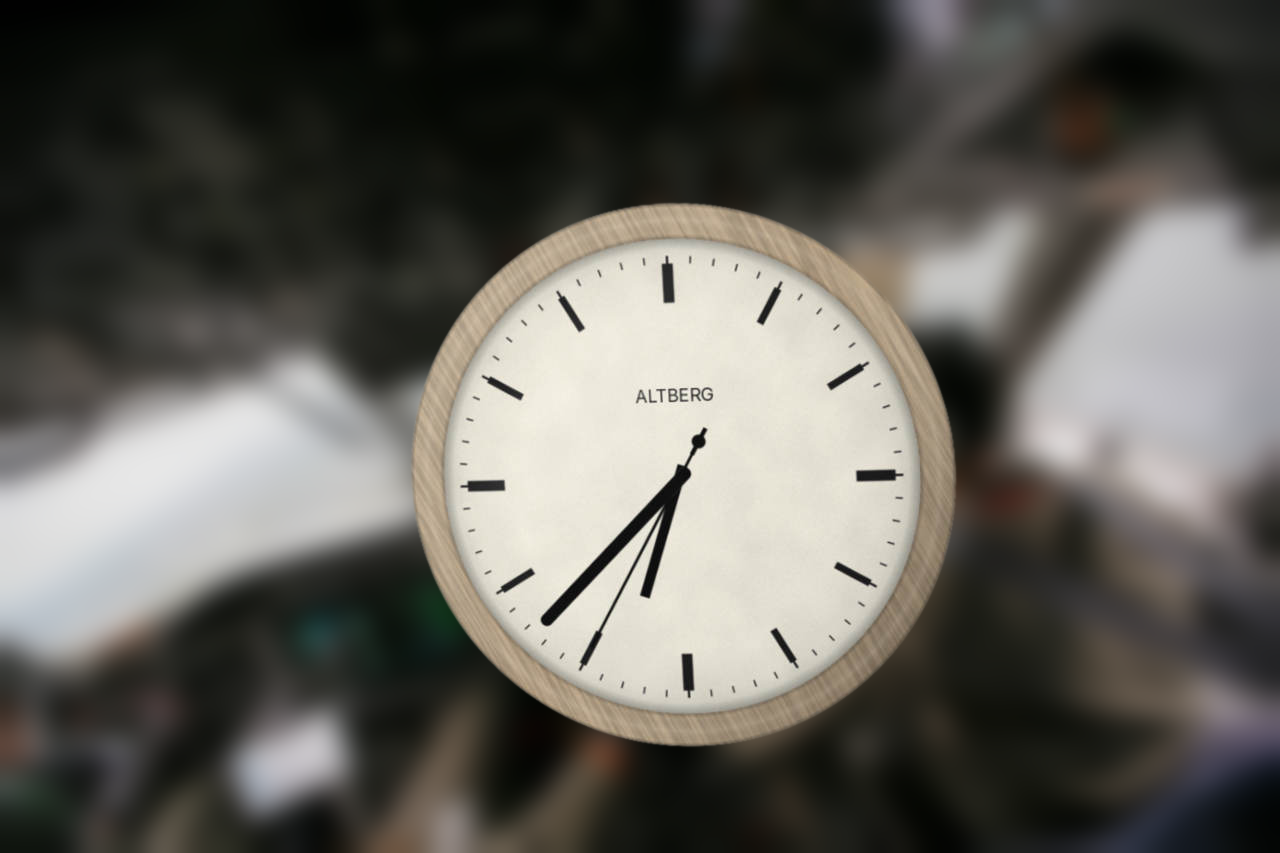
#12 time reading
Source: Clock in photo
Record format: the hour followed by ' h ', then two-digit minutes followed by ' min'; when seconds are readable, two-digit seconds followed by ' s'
6 h 37 min 35 s
